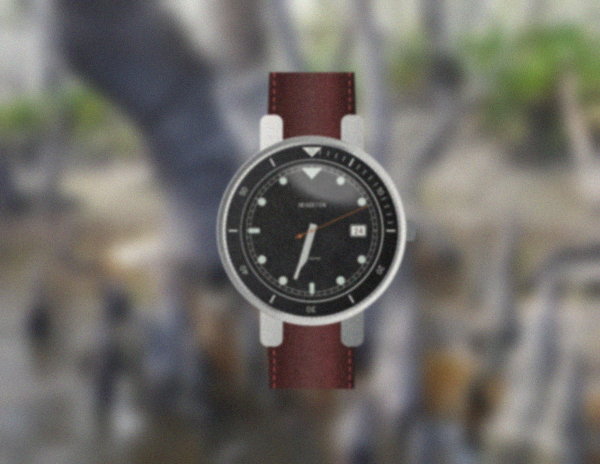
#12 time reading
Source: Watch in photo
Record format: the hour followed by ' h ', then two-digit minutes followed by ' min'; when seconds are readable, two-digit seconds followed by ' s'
6 h 33 min 11 s
